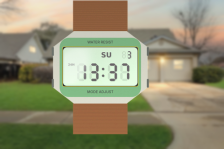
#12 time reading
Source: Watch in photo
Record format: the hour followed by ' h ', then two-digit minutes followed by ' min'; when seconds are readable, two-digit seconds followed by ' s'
13 h 37 min
